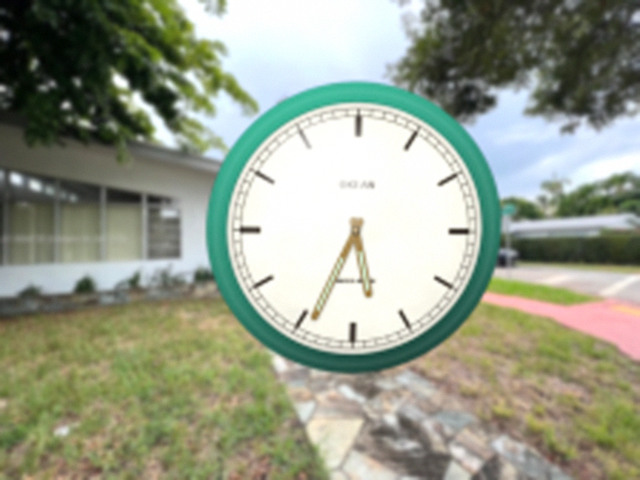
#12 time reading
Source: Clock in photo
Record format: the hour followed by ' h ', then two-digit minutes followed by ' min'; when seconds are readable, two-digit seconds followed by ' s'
5 h 34 min
